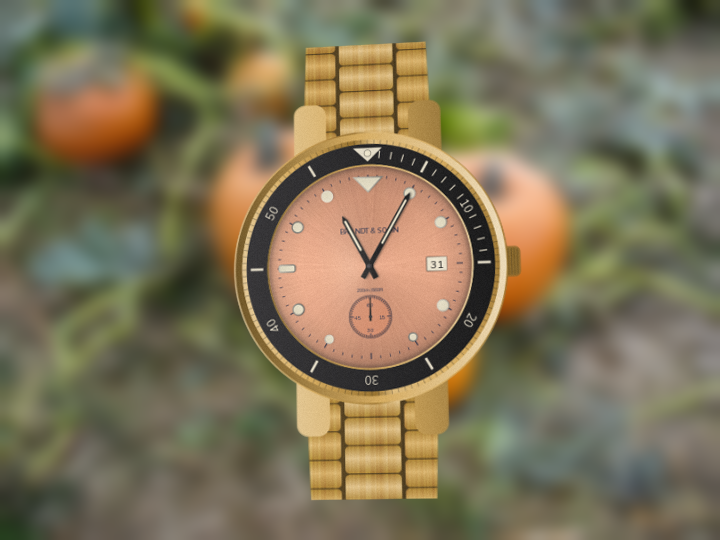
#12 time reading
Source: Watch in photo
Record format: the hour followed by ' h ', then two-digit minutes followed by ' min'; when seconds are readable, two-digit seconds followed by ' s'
11 h 05 min
